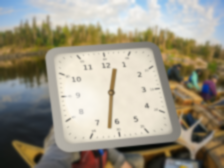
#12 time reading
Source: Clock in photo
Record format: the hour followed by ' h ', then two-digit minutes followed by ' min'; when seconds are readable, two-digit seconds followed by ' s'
12 h 32 min
